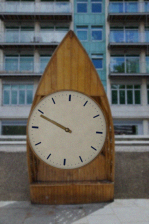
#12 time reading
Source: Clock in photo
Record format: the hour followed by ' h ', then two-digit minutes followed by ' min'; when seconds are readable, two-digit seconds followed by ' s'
9 h 49 min
